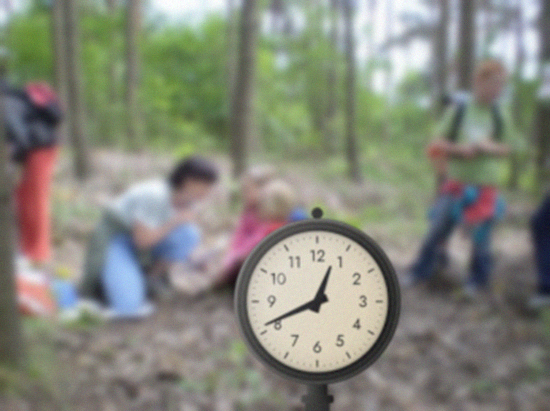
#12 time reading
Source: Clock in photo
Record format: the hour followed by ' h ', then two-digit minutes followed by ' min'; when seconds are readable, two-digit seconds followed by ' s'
12 h 41 min
